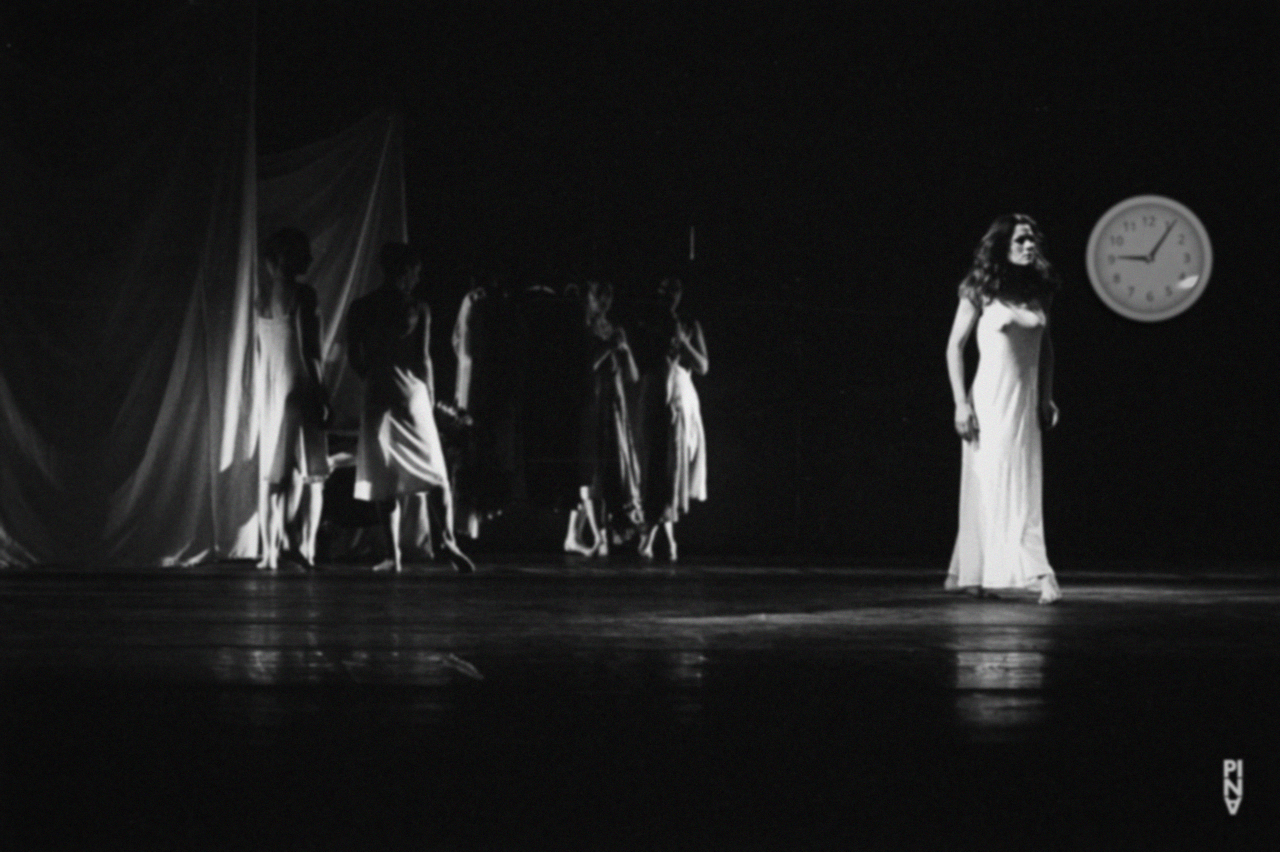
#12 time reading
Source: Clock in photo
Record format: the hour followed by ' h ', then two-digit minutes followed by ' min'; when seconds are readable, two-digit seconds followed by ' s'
9 h 06 min
